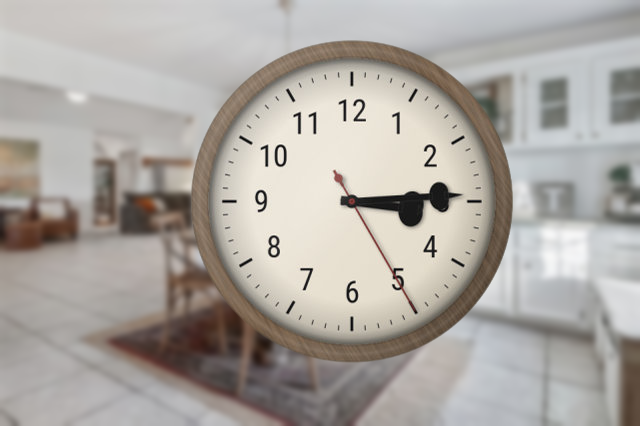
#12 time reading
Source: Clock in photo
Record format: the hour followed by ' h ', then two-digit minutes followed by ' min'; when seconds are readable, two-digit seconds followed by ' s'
3 h 14 min 25 s
